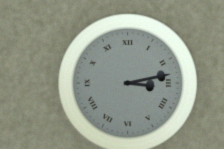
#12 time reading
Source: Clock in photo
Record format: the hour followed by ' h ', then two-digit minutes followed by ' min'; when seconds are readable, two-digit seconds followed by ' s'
3 h 13 min
